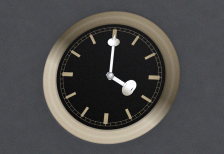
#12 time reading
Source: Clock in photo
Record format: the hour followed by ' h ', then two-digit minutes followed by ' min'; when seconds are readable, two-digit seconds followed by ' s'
4 h 00 min
